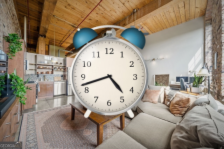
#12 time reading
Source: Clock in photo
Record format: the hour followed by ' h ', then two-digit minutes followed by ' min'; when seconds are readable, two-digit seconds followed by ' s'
4 h 42 min
